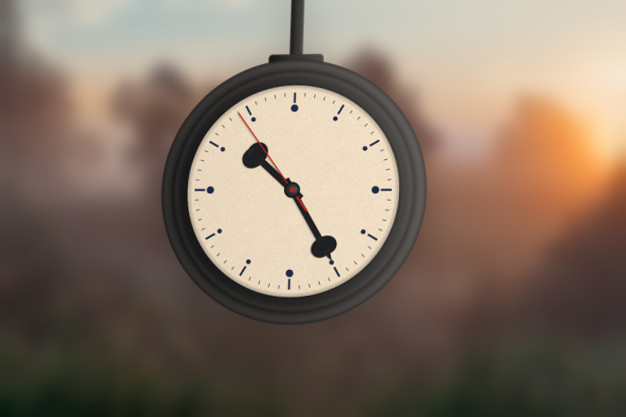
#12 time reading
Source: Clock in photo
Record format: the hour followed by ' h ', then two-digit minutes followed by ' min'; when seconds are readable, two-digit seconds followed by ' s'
10 h 24 min 54 s
